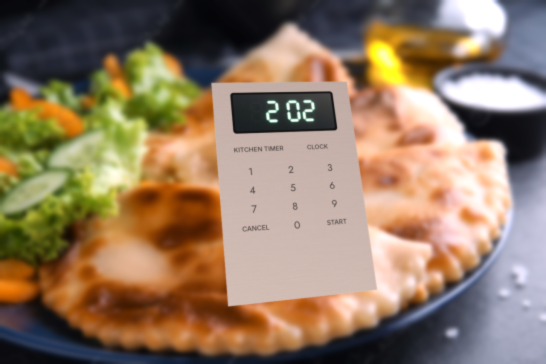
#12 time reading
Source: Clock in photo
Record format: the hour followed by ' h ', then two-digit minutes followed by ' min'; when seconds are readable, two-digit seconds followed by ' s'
2 h 02 min
